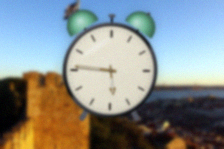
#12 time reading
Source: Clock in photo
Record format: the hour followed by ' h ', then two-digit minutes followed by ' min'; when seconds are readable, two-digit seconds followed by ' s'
5 h 46 min
